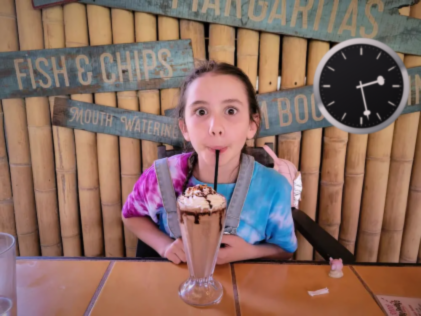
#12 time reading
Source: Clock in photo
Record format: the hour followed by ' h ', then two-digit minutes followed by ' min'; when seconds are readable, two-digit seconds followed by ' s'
2 h 28 min
